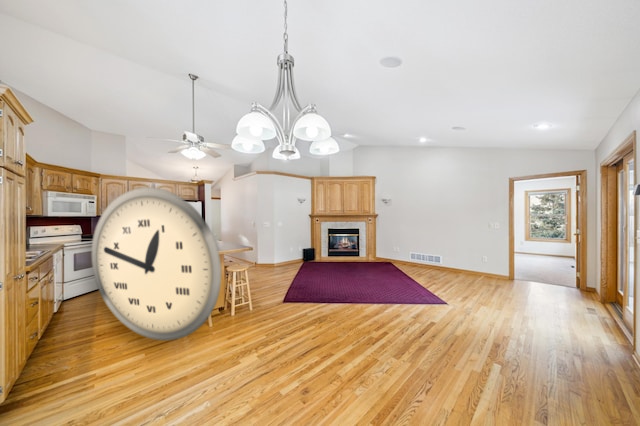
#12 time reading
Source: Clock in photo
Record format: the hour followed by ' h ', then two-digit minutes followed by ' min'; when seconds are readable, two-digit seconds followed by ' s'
12 h 48 min
